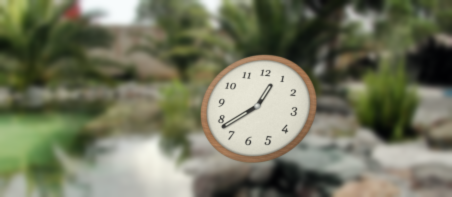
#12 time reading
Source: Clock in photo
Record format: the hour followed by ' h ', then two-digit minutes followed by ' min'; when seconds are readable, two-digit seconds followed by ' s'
12 h 38 min
